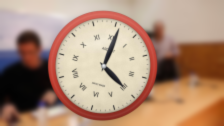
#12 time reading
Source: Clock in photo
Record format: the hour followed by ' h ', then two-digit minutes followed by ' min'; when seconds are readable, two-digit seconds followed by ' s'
4 h 01 min
